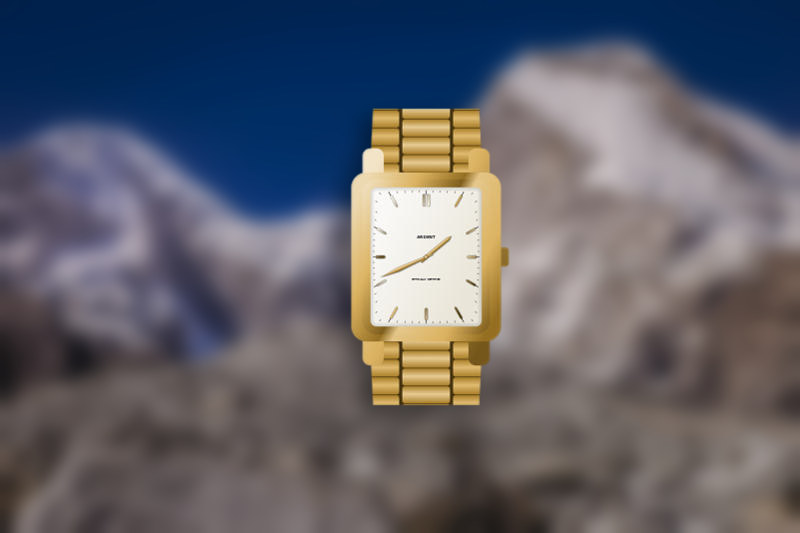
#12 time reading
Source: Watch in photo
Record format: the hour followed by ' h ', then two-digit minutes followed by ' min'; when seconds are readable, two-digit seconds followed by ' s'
1 h 41 min
